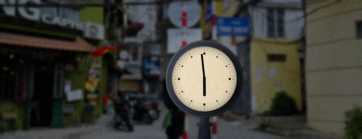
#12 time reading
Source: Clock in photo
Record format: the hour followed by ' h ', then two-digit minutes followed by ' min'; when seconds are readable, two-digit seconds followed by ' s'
5 h 59 min
